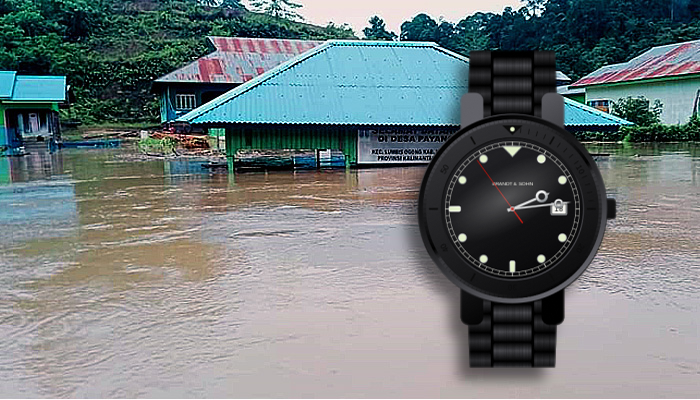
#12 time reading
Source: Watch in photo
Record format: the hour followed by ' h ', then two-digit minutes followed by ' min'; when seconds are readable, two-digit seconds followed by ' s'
2 h 13 min 54 s
